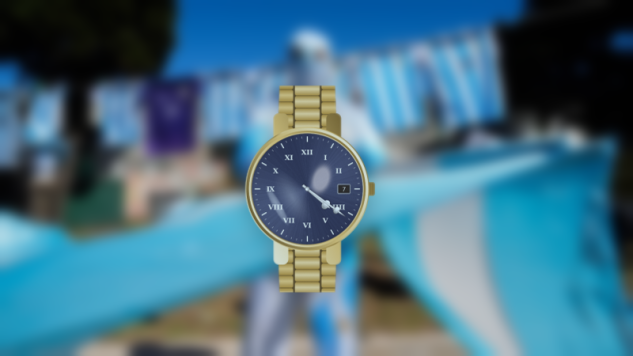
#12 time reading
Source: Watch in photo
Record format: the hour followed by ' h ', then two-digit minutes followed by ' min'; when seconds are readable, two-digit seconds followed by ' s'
4 h 21 min
